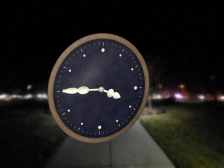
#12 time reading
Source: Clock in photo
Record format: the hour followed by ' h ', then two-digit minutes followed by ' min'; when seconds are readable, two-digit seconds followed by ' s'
3 h 45 min
